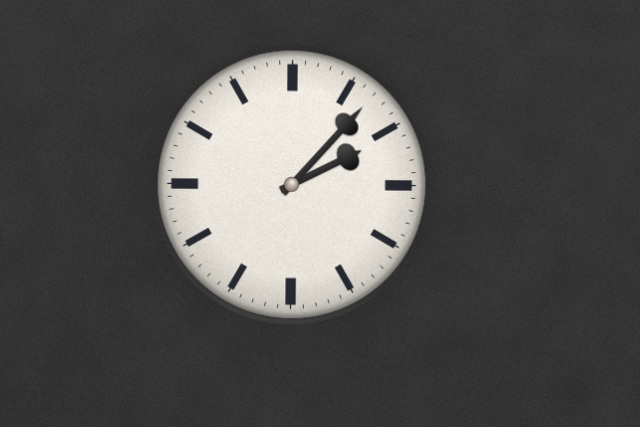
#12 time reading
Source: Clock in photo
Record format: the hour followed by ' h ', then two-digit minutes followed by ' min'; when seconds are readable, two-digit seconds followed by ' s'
2 h 07 min
